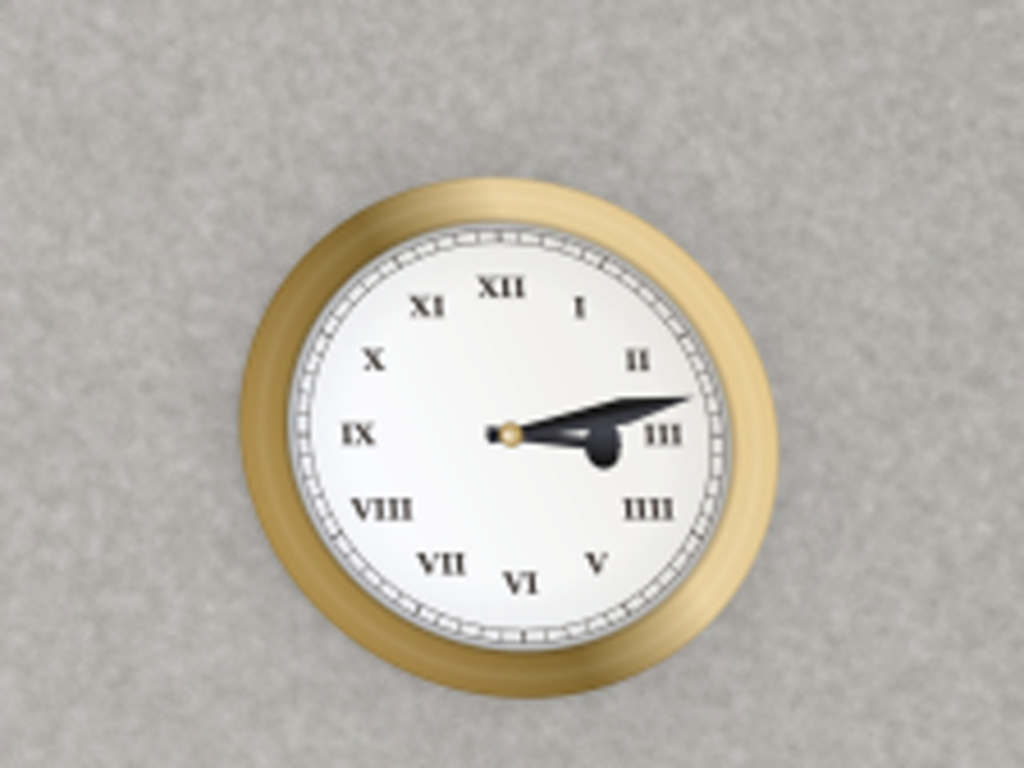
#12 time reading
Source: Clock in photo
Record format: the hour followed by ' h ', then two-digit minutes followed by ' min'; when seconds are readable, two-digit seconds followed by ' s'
3 h 13 min
